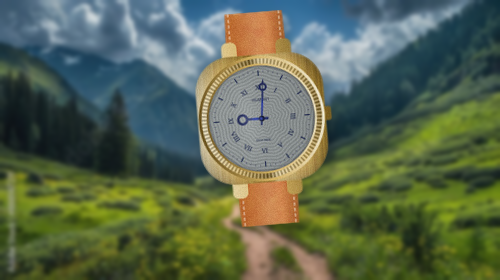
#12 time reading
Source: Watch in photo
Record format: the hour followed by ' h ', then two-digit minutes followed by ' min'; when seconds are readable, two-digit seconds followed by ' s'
9 h 01 min
